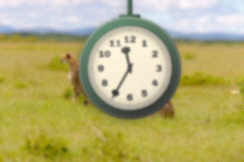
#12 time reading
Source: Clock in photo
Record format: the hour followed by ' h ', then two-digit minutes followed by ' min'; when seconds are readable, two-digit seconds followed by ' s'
11 h 35 min
